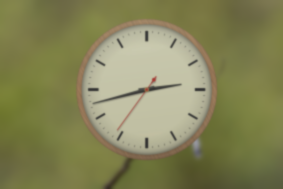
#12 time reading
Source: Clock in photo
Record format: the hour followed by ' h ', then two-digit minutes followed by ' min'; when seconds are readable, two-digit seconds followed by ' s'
2 h 42 min 36 s
